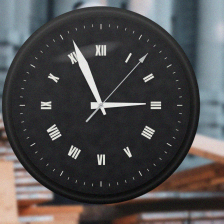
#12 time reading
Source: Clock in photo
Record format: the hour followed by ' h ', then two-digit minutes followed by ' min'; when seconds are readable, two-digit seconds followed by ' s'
2 h 56 min 07 s
